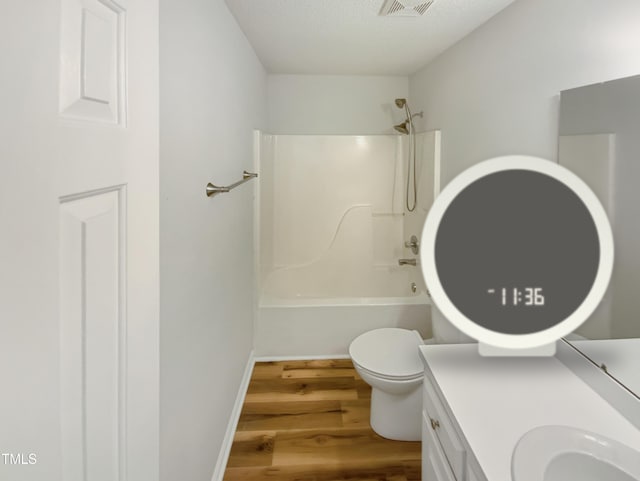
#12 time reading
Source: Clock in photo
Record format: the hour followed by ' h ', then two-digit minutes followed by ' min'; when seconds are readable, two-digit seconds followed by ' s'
11 h 36 min
